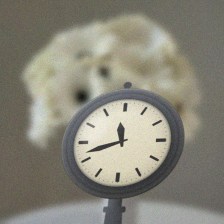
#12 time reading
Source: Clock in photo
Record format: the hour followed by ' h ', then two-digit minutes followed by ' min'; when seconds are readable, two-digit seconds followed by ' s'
11 h 42 min
